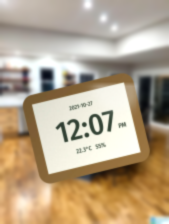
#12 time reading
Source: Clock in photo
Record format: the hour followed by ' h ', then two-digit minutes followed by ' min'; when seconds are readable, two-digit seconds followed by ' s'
12 h 07 min
